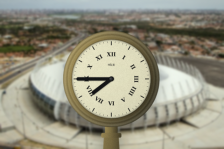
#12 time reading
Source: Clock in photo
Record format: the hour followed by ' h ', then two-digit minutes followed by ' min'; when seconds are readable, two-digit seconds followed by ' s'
7 h 45 min
